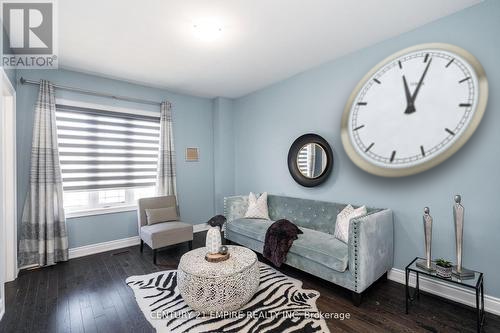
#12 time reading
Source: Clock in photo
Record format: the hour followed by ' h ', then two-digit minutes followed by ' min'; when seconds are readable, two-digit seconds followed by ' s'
11 h 01 min
